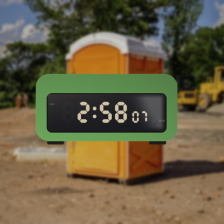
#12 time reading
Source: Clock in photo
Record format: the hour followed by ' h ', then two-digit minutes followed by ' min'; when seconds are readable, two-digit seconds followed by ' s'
2 h 58 min 07 s
